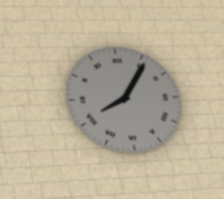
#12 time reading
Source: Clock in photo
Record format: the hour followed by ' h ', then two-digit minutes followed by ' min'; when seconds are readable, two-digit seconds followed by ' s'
8 h 06 min
